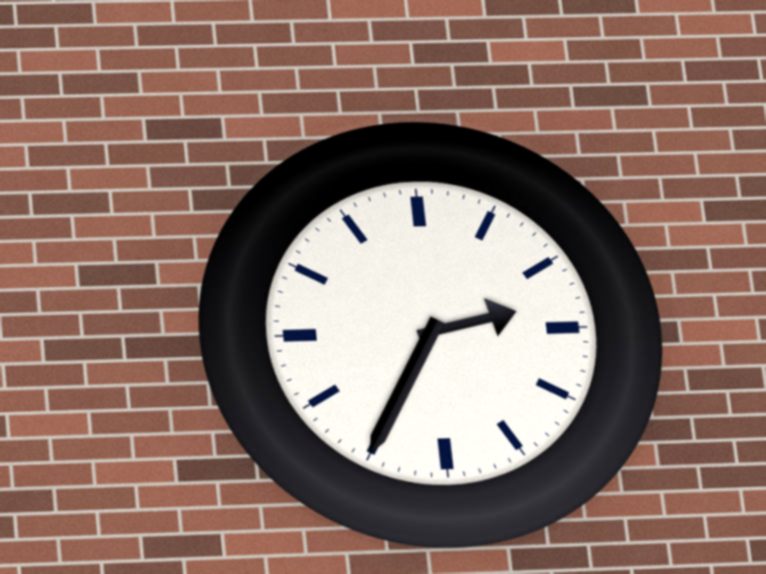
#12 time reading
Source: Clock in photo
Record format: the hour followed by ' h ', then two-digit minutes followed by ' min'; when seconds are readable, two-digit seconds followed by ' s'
2 h 35 min
